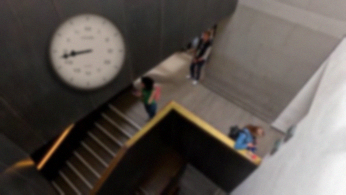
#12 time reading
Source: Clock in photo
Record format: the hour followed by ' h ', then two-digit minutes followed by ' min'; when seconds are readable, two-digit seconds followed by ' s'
8 h 43 min
